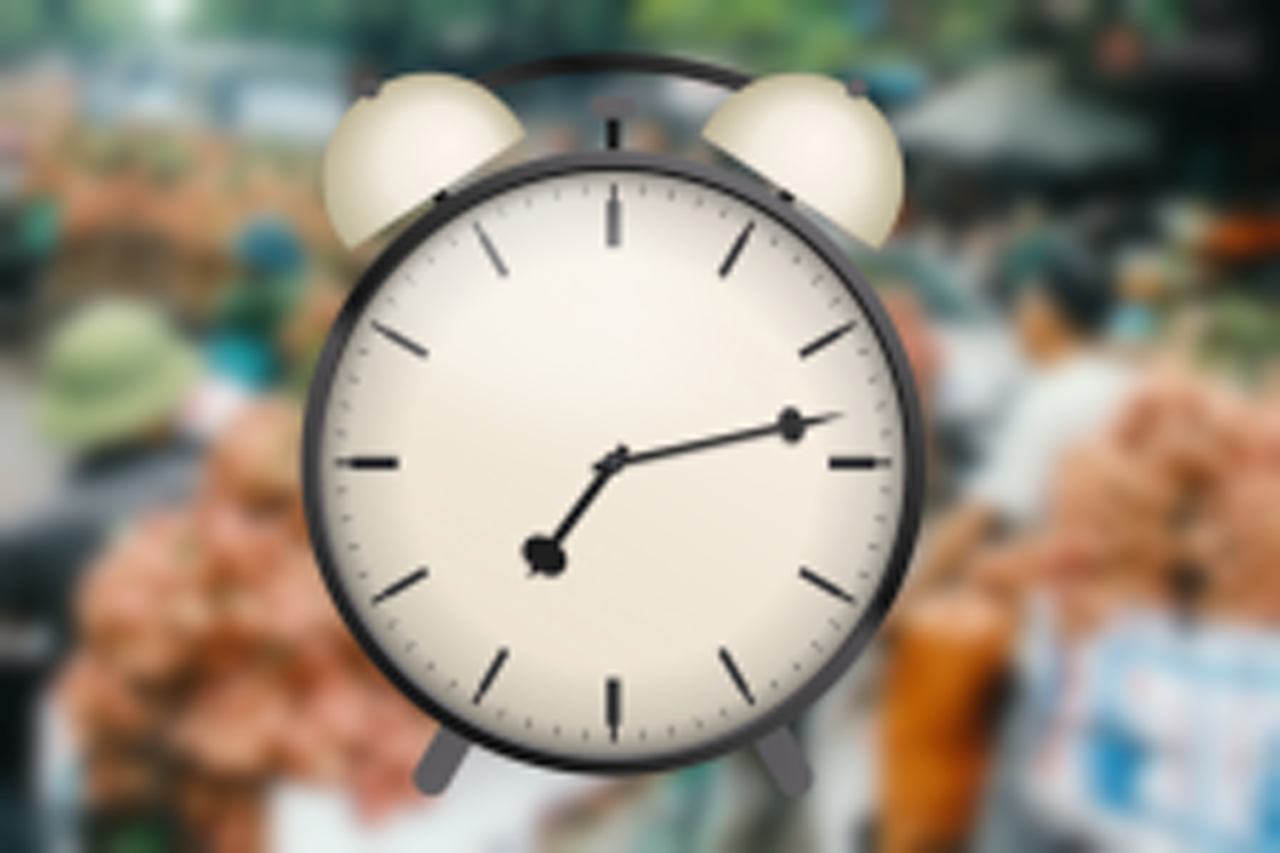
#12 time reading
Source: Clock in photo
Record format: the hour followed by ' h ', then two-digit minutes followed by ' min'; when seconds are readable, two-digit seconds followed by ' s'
7 h 13 min
